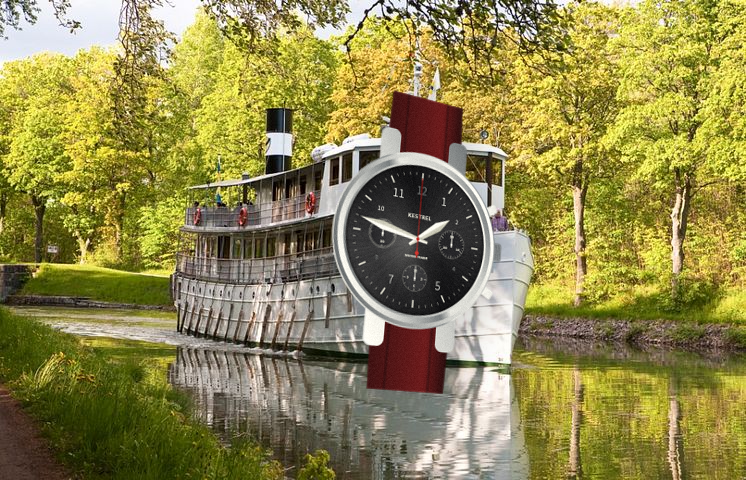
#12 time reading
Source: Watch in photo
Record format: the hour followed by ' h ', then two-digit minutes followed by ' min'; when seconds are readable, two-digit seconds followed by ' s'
1 h 47 min
